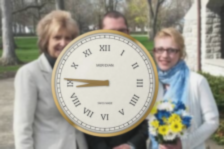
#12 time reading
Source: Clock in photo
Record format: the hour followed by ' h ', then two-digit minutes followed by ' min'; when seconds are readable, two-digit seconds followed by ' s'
8 h 46 min
